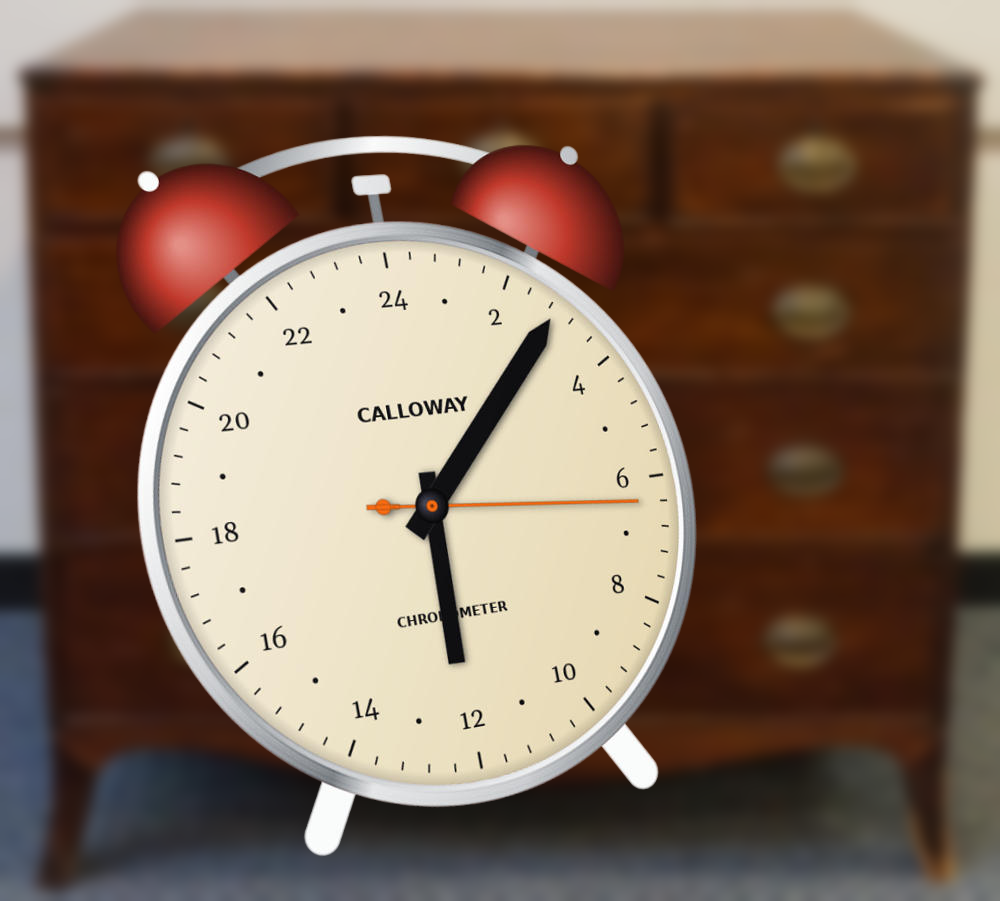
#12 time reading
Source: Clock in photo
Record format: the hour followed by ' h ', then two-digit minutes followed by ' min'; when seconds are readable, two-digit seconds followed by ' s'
12 h 07 min 16 s
